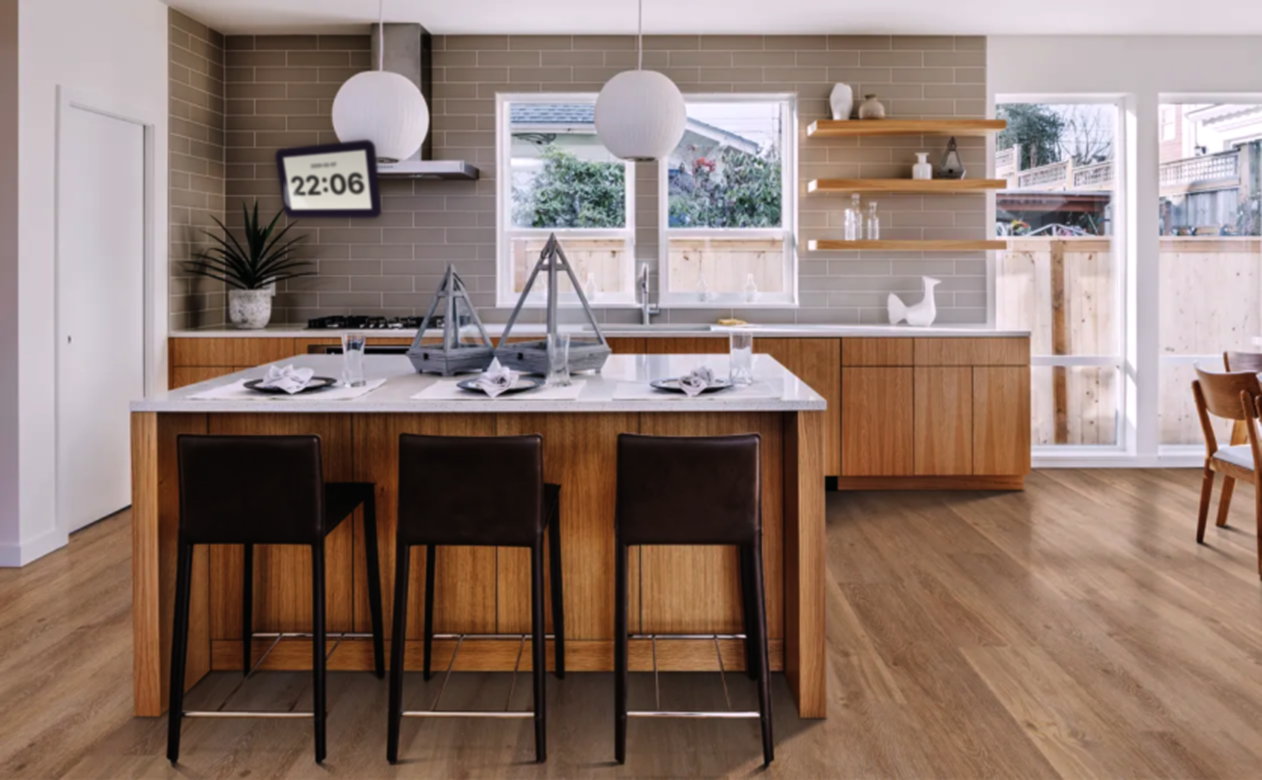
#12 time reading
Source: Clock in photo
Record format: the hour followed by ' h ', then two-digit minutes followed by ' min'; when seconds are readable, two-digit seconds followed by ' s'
22 h 06 min
